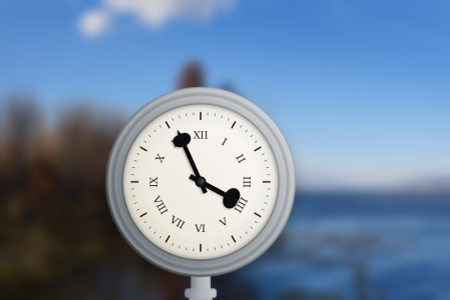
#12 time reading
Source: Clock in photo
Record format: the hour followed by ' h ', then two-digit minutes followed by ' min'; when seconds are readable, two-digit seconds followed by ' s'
3 h 56 min
